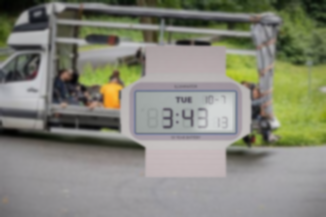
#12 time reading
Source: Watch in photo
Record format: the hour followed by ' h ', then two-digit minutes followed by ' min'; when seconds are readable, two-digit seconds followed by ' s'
3 h 43 min 13 s
